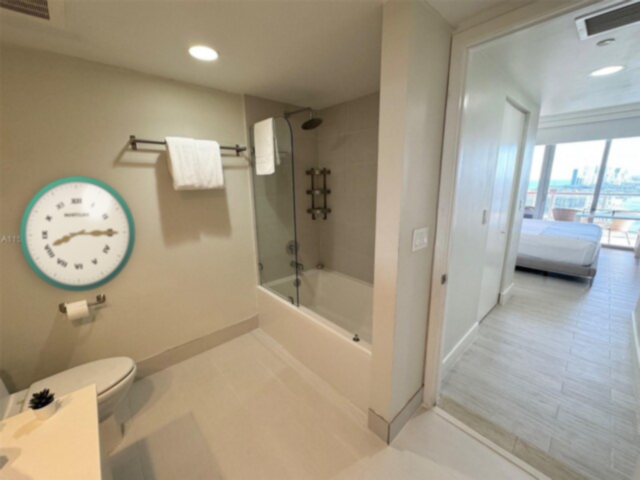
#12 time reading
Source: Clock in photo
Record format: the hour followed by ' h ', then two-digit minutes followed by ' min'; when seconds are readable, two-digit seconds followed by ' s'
8 h 15 min
